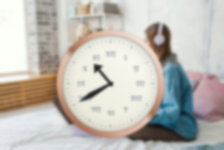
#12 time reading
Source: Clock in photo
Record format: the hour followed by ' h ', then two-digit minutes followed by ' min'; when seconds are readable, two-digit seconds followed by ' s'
10 h 40 min
